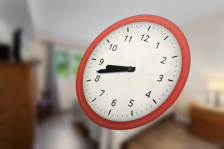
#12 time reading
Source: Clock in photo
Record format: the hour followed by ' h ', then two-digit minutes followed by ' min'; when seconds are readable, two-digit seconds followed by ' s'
8 h 42 min
